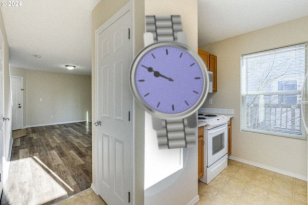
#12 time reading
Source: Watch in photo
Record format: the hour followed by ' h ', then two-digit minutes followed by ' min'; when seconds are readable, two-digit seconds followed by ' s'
9 h 50 min
